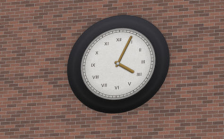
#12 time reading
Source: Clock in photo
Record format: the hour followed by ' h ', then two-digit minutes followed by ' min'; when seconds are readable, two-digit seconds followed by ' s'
4 h 04 min
